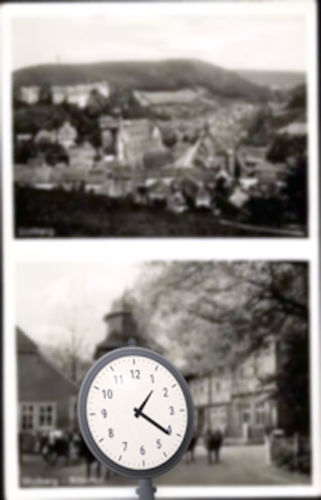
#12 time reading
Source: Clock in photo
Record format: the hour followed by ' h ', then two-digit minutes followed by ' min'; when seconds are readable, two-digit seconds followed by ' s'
1 h 21 min
